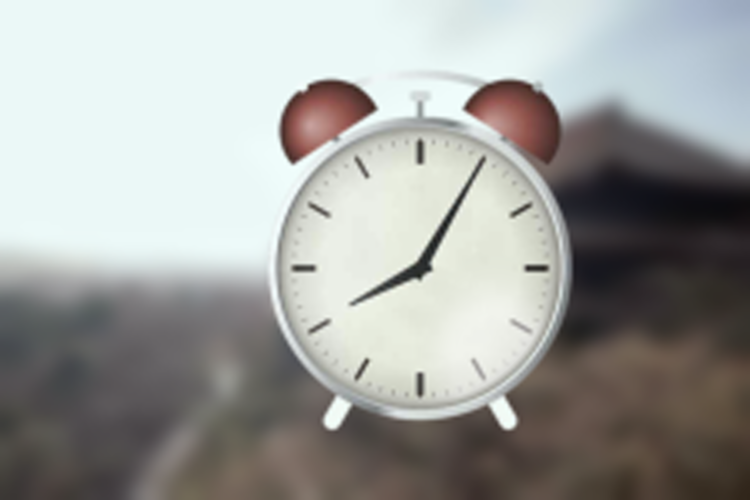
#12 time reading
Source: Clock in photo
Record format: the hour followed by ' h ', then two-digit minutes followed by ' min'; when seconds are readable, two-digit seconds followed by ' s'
8 h 05 min
